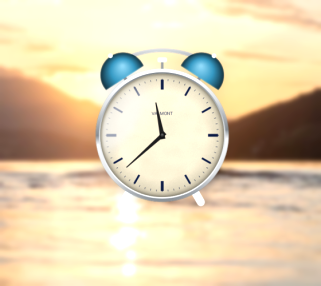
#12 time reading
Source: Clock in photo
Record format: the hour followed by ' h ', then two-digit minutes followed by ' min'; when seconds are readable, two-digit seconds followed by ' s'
11 h 38 min
